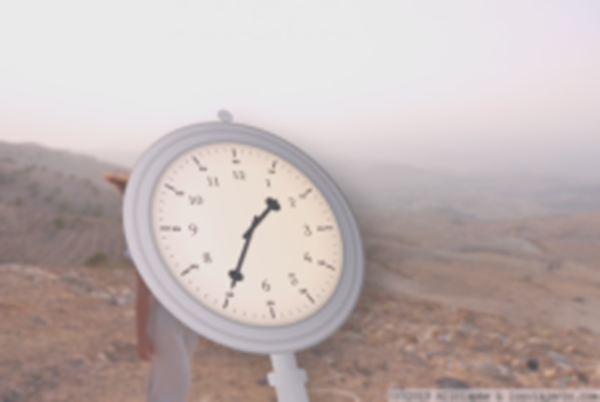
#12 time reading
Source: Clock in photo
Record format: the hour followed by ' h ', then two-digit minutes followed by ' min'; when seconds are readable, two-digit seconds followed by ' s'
1 h 35 min
